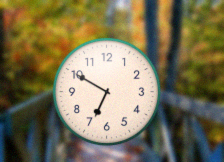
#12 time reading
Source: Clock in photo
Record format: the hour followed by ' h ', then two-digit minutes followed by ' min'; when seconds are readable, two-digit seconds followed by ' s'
6 h 50 min
